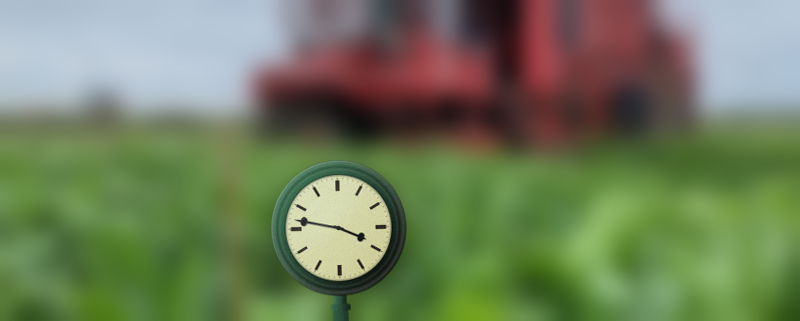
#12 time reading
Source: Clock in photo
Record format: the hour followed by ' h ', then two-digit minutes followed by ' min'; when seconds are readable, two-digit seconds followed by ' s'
3 h 47 min
